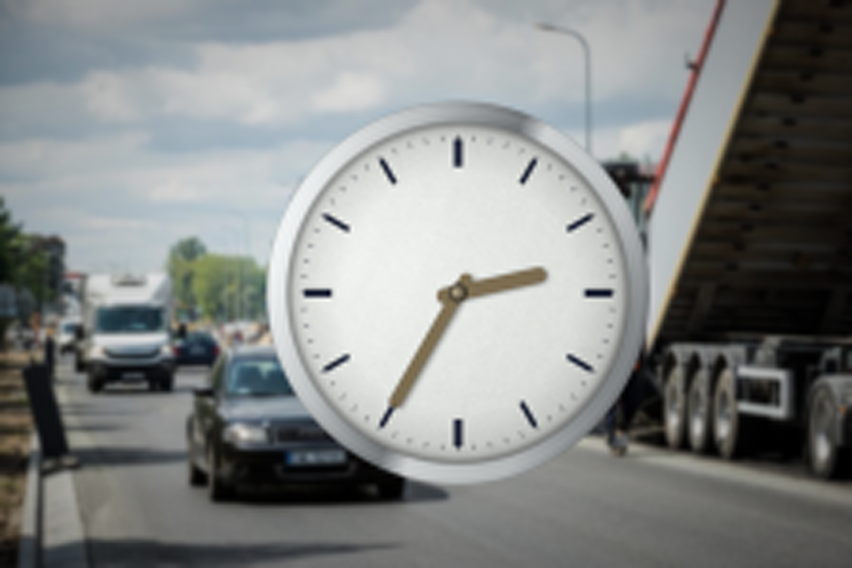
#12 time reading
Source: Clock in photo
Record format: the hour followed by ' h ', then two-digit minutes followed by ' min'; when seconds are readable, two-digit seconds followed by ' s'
2 h 35 min
